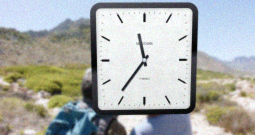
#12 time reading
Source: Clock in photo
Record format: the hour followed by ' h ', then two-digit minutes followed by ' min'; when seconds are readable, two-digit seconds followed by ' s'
11 h 36 min
